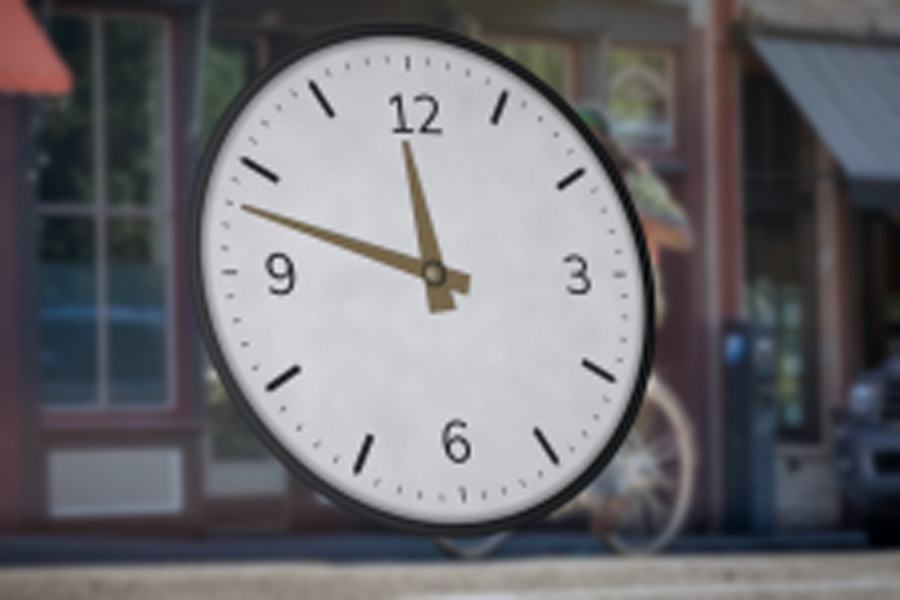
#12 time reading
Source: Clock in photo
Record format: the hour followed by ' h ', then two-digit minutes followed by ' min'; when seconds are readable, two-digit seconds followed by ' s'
11 h 48 min
